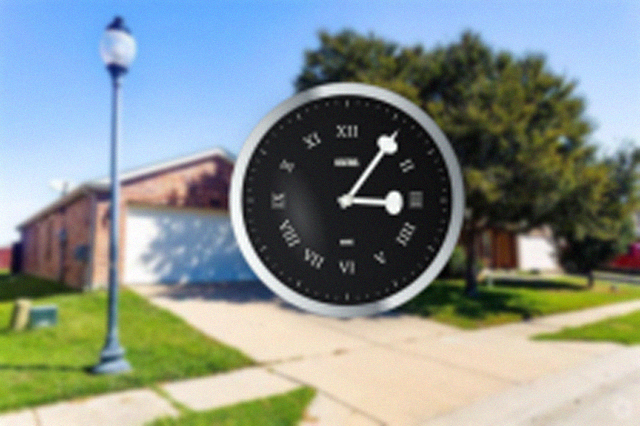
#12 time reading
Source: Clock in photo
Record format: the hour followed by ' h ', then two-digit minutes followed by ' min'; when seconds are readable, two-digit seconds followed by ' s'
3 h 06 min
